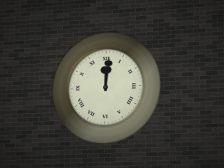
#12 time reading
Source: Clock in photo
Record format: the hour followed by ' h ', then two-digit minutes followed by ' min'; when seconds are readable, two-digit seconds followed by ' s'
12 h 01 min
